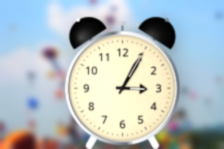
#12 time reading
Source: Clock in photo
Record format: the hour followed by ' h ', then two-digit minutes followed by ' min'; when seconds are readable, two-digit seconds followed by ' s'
3 h 05 min
